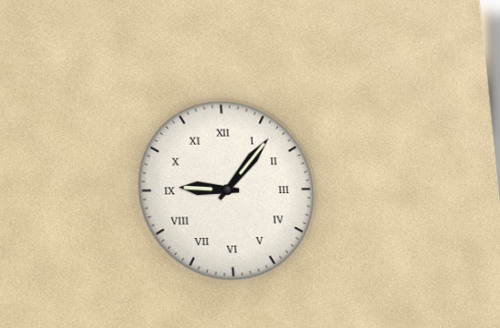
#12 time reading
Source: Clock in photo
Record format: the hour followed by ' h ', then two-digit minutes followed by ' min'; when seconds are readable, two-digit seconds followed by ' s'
9 h 07 min
